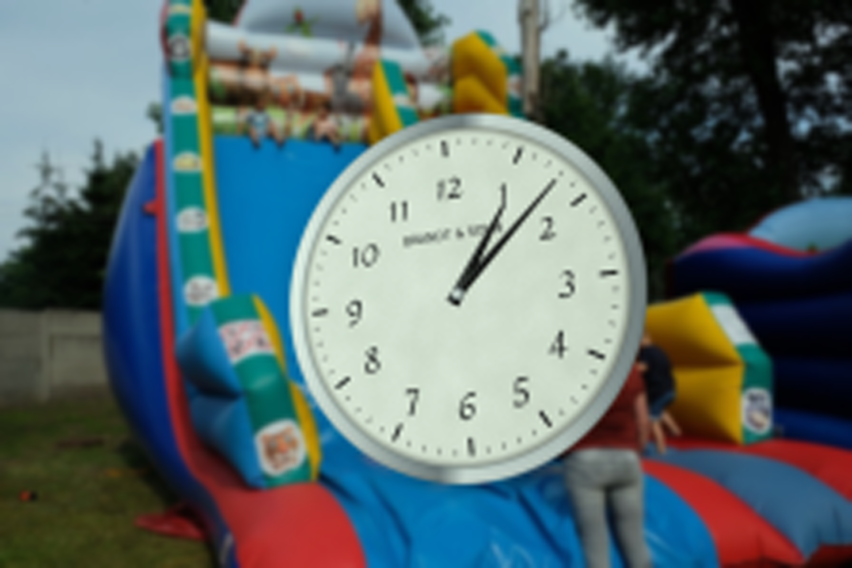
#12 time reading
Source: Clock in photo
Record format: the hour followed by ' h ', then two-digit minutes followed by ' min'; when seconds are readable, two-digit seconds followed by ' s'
1 h 08 min
